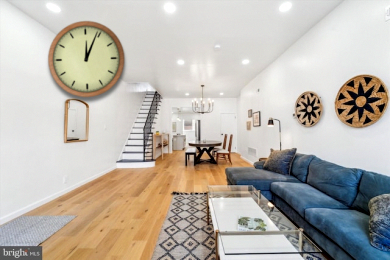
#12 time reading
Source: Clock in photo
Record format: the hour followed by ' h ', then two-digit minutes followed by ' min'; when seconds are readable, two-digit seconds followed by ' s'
12 h 04 min
